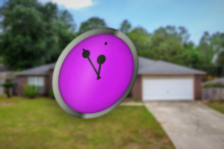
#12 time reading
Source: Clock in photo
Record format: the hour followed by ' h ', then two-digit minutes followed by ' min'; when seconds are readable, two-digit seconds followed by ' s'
11 h 53 min
